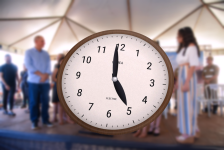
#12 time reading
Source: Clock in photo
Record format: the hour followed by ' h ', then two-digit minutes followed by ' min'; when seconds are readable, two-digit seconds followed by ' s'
4 h 59 min
